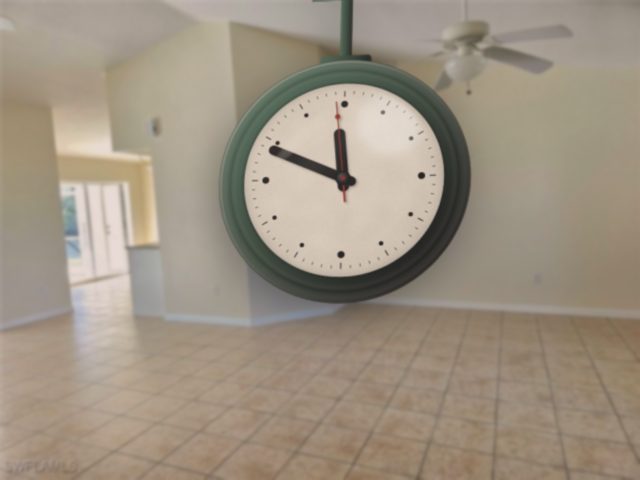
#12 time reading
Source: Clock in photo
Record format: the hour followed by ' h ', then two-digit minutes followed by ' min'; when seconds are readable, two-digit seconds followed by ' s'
11 h 48 min 59 s
